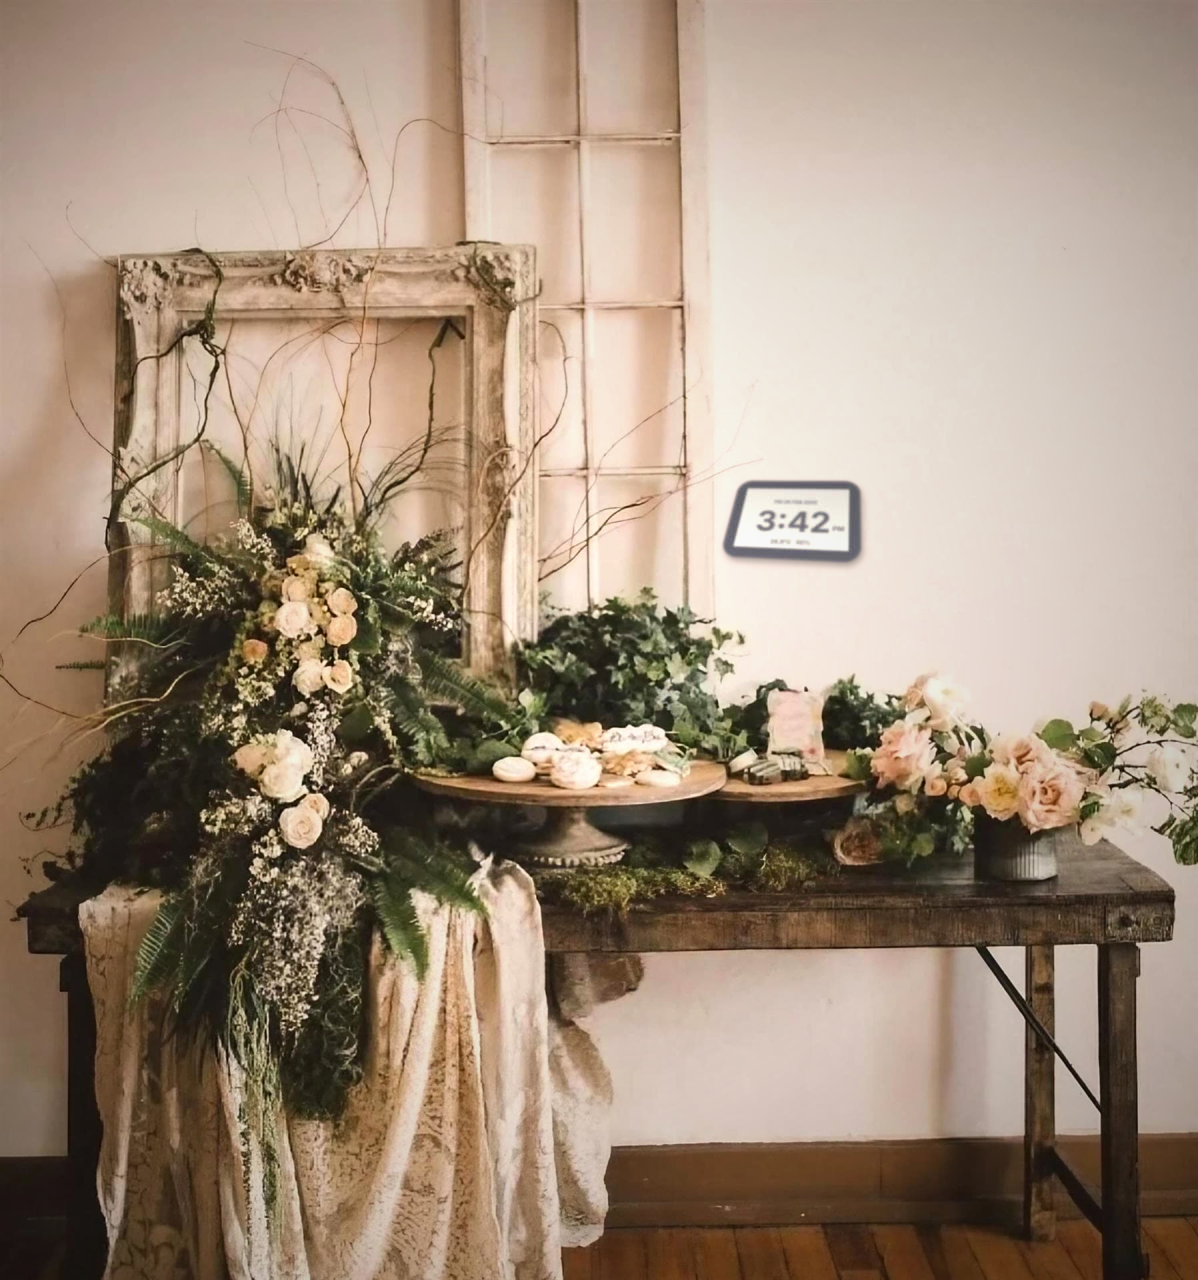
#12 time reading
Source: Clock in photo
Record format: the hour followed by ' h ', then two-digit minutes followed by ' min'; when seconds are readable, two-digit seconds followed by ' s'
3 h 42 min
